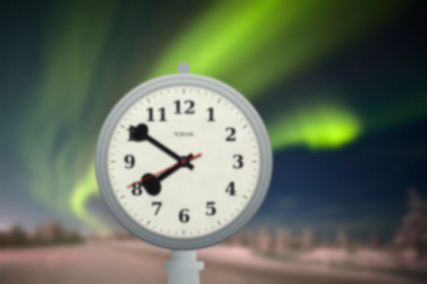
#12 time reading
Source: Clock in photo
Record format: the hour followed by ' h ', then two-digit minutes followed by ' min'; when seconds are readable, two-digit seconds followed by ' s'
7 h 50 min 41 s
